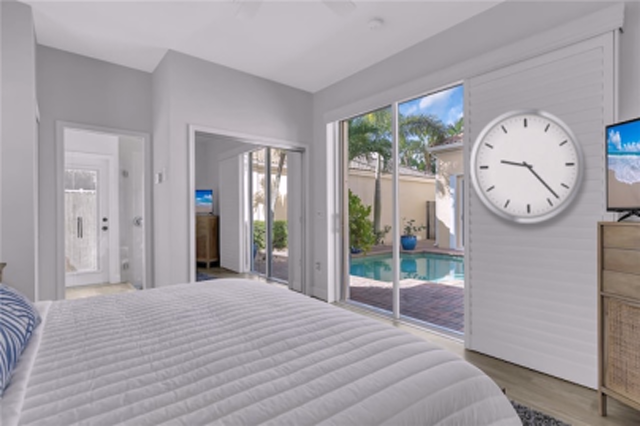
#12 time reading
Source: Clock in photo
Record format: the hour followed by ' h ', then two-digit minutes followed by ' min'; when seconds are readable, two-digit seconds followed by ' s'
9 h 23 min
